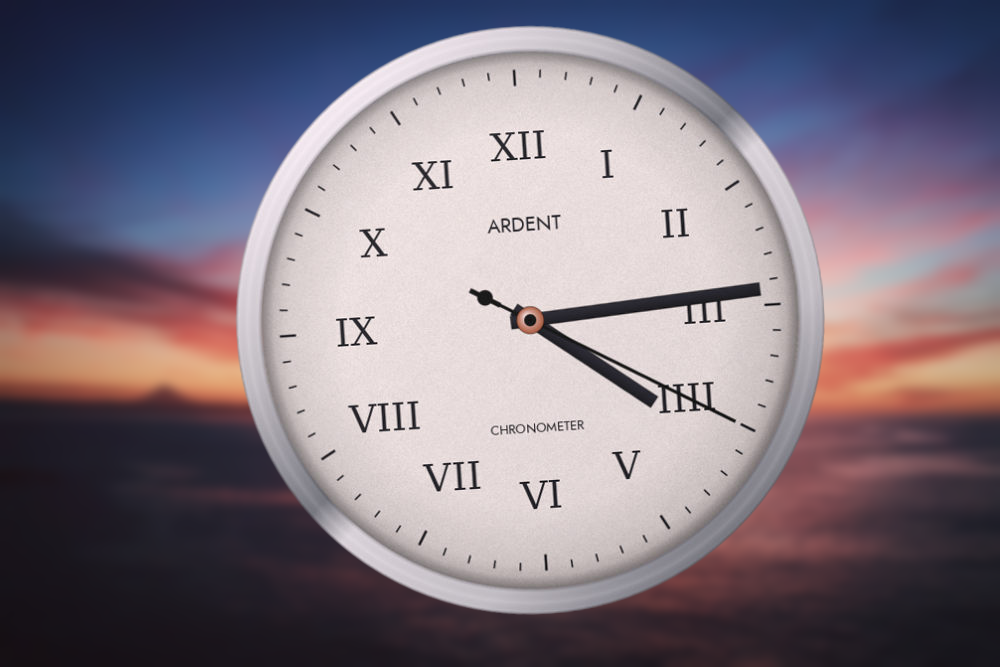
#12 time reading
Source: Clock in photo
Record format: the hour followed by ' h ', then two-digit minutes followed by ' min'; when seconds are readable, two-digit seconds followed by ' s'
4 h 14 min 20 s
